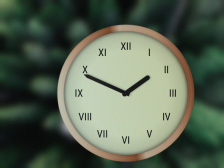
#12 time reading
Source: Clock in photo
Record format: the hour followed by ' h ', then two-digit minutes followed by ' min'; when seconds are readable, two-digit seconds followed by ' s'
1 h 49 min
